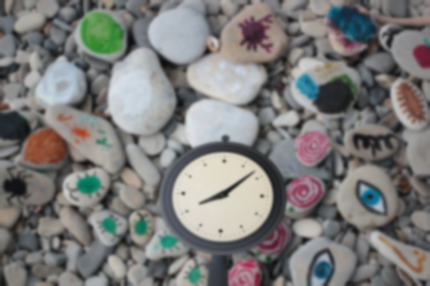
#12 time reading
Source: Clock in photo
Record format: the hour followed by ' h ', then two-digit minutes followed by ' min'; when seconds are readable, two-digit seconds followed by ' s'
8 h 08 min
